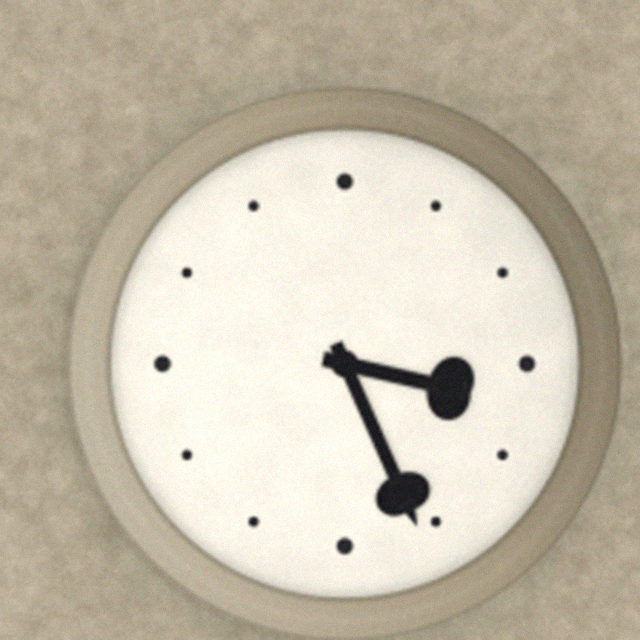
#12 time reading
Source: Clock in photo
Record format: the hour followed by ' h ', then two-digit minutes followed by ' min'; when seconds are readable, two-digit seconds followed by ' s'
3 h 26 min
